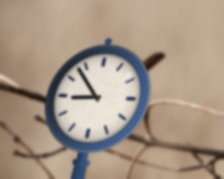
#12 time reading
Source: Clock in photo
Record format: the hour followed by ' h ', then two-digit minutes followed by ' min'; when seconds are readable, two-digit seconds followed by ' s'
8 h 53 min
